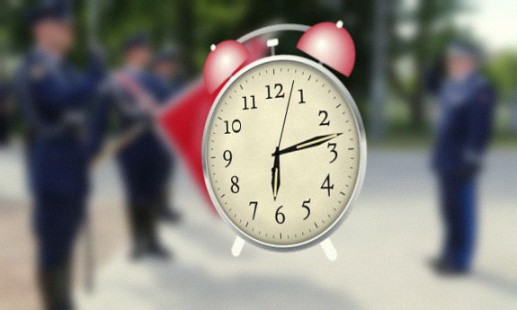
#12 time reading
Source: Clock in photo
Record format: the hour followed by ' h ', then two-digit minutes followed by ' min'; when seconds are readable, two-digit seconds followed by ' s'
6 h 13 min 03 s
